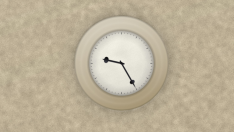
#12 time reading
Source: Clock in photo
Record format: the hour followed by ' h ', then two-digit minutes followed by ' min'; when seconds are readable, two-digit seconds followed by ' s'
9 h 25 min
